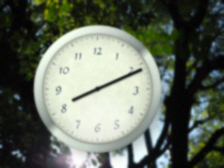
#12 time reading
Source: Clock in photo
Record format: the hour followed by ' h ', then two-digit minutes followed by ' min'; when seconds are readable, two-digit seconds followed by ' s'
8 h 11 min
